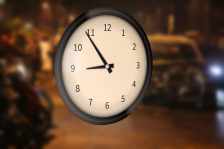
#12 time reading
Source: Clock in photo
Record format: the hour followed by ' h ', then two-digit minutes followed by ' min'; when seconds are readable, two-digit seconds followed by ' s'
8 h 54 min
